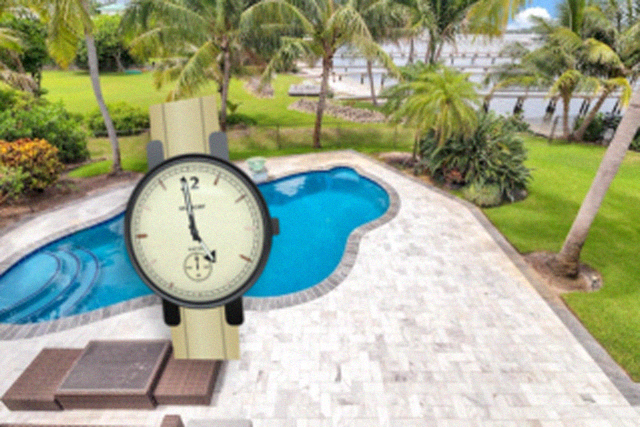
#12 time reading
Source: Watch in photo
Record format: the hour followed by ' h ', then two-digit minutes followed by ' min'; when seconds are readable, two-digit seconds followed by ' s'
4 h 59 min
